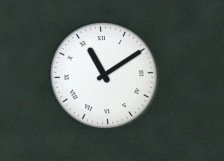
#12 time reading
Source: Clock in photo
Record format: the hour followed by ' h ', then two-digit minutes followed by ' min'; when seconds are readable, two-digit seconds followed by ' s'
11 h 10 min
